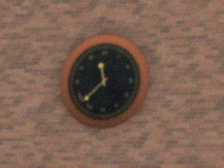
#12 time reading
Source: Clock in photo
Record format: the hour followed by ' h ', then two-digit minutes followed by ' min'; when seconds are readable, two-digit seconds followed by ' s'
11 h 38 min
